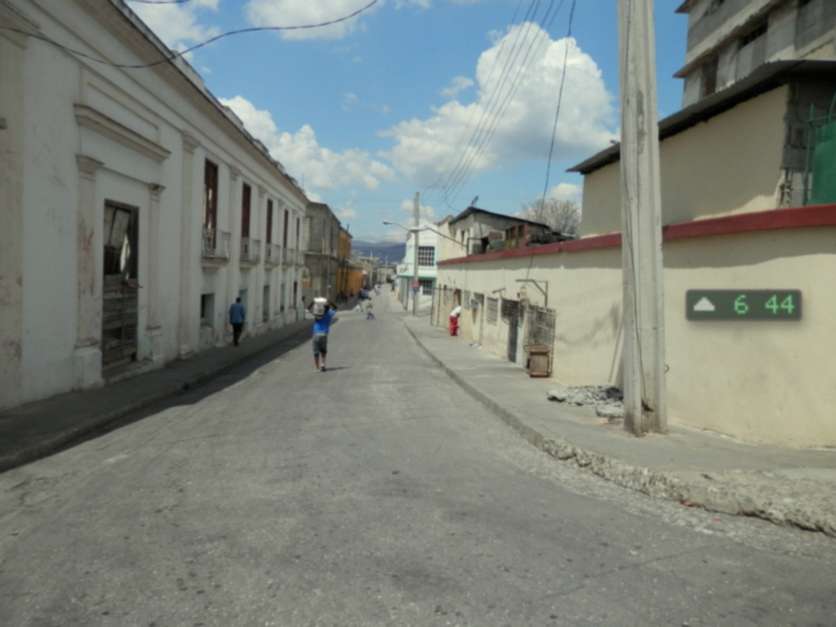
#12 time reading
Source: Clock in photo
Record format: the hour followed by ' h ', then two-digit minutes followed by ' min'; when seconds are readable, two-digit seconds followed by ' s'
6 h 44 min
